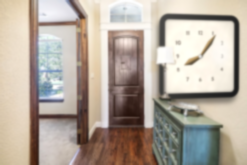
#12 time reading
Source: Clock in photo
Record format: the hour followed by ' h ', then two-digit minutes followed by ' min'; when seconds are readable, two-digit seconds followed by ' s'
8 h 06 min
